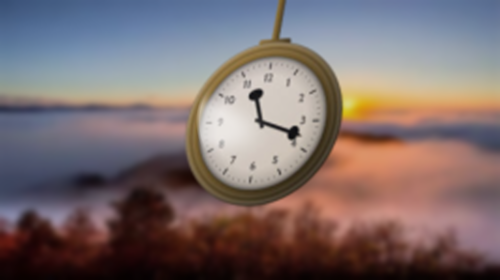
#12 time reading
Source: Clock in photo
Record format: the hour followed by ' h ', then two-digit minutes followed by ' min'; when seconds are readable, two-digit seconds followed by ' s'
11 h 18 min
